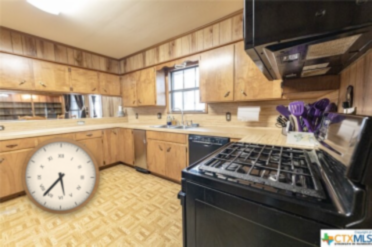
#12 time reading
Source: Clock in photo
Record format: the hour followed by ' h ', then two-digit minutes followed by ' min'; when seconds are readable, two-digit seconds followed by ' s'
5 h 37 min
